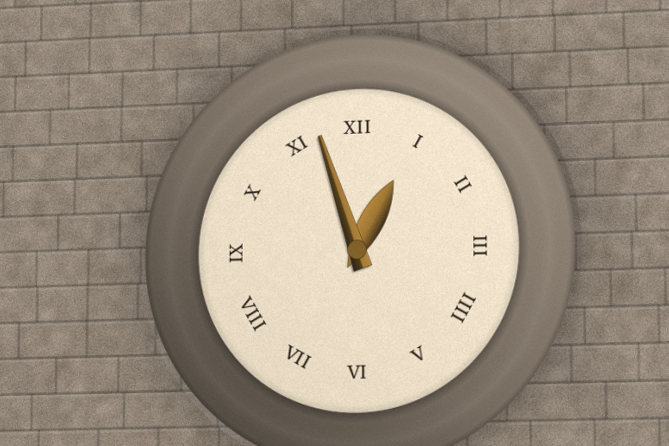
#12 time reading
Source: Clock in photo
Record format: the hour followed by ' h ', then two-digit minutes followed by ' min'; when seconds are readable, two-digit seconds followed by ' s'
12 h 57 min
